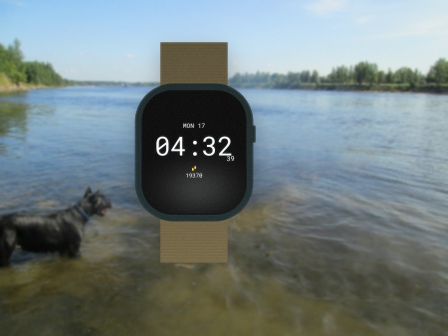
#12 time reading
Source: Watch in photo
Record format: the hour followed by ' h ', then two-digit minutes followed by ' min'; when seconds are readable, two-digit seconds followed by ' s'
4 h 32 min
